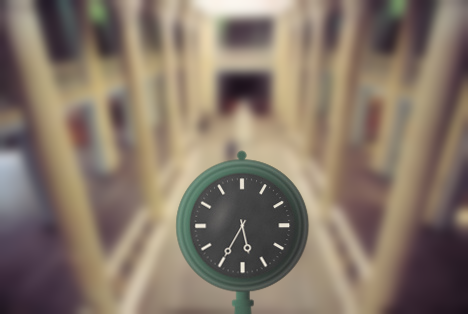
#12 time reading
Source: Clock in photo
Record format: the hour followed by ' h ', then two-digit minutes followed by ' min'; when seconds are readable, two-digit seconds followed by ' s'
5 h 35 min
